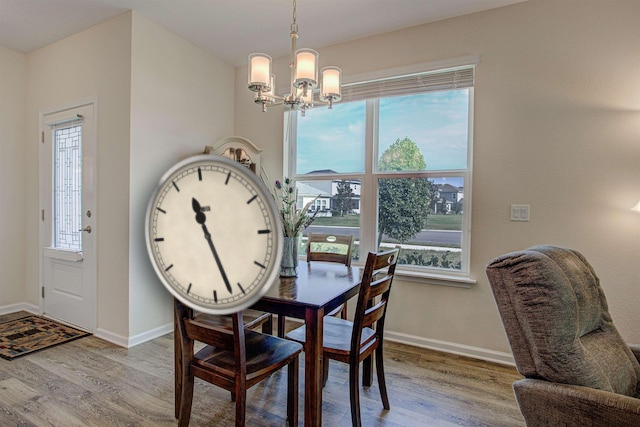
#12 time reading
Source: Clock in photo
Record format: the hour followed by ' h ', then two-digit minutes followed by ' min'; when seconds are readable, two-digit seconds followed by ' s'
11 h 27 min
